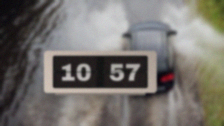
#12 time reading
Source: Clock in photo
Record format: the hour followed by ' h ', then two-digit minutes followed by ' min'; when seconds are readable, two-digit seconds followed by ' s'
10 h 57 min
